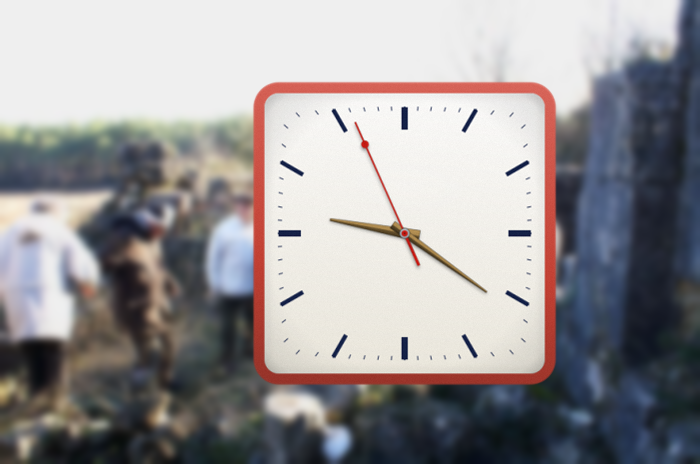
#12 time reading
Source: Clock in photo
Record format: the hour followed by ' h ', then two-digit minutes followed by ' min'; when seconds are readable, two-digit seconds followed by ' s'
9 h 20 min 56 s
